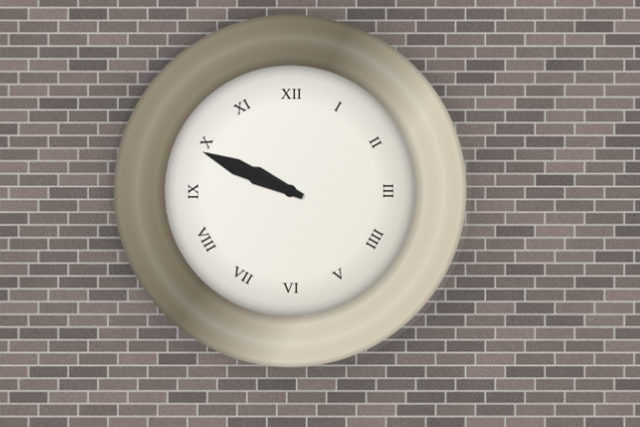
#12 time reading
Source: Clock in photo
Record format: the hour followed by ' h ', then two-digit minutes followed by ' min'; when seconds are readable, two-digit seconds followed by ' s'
9 h 49 min
